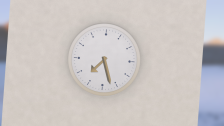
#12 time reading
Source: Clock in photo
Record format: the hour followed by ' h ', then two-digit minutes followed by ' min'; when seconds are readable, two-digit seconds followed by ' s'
7 h 27 min
